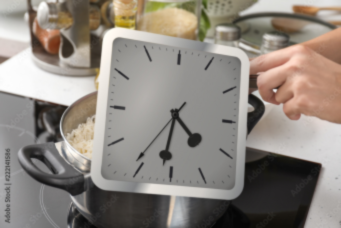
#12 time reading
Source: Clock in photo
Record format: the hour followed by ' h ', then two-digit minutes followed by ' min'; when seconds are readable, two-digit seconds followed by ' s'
4 h 31 min 36 s
